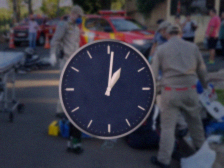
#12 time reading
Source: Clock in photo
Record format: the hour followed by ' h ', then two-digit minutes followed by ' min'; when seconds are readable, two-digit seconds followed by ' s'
1 h 01 min
